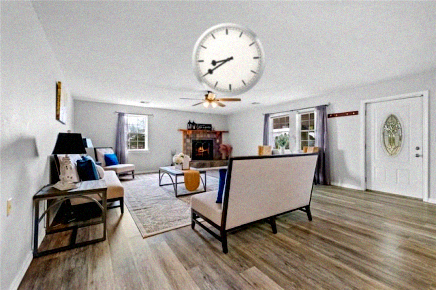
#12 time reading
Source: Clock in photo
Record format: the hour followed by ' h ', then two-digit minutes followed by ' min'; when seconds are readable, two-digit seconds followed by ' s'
8 h 40 min
